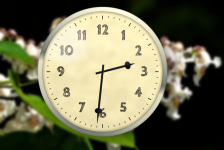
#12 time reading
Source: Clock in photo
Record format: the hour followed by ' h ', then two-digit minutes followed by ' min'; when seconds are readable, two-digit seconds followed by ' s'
2 h 31 min
